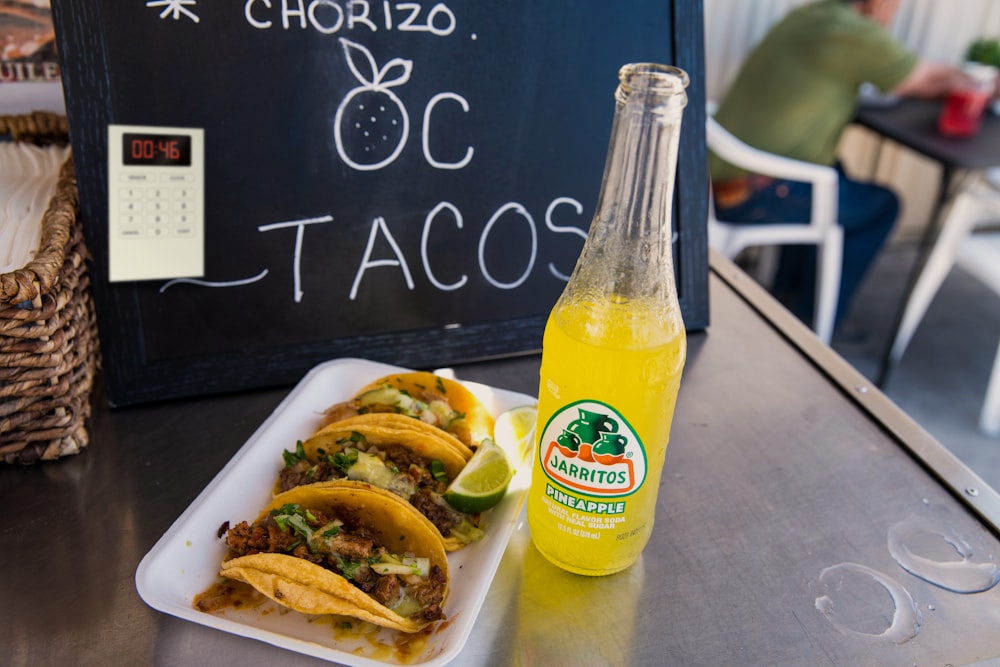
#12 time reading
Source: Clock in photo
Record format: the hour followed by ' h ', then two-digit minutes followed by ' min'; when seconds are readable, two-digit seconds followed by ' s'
0 h 46 min
